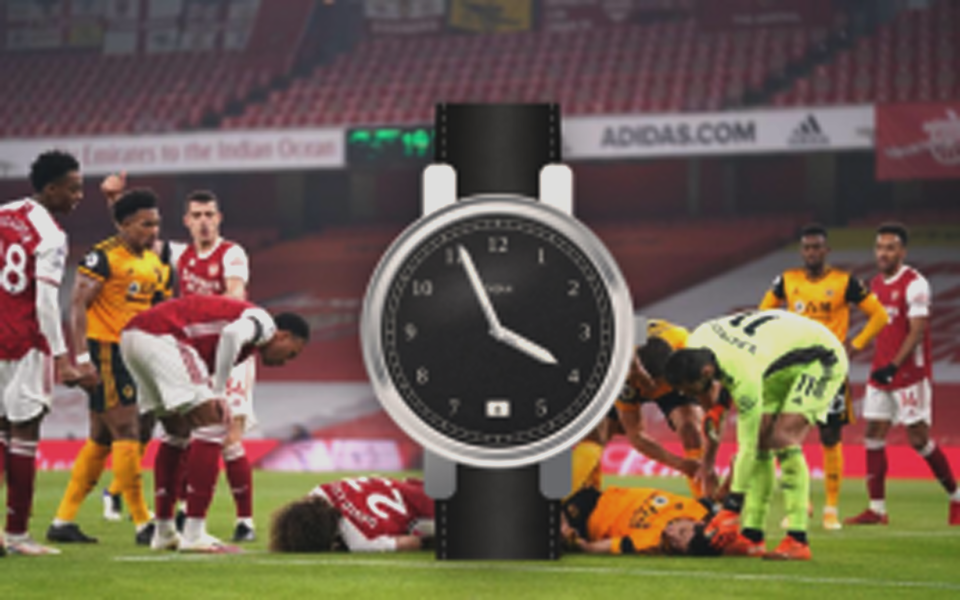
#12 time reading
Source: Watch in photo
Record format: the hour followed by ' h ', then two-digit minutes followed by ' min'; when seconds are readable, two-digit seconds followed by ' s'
3 h 56 min
